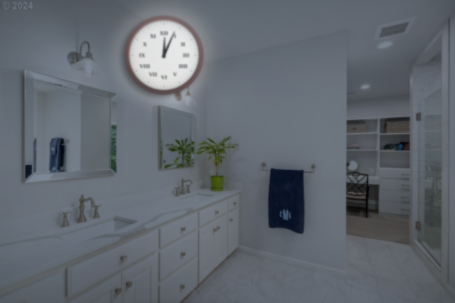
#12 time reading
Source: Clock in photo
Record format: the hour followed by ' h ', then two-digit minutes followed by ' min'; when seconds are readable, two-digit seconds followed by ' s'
12 h 04 min
